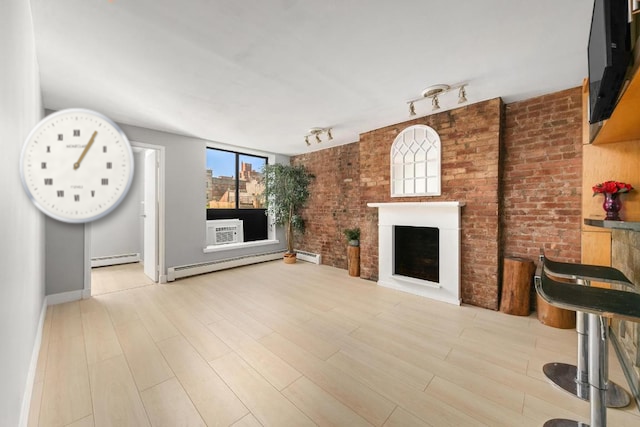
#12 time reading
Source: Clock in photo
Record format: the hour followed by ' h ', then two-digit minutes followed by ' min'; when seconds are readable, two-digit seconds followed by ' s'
1 h 05 min
